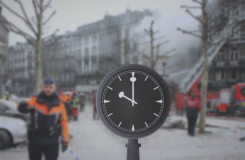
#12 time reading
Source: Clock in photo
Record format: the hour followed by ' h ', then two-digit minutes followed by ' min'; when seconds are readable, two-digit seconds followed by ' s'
10 h 00 min
